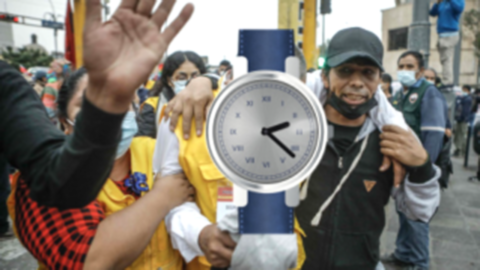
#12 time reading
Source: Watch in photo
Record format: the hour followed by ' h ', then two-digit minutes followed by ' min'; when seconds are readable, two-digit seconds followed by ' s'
2 h 22 min
